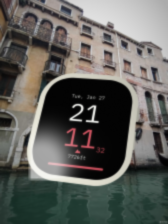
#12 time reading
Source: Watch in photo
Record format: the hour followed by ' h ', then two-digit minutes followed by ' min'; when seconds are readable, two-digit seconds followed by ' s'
21 h 11 min
